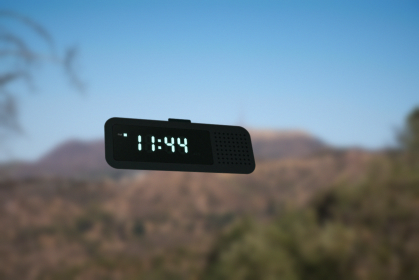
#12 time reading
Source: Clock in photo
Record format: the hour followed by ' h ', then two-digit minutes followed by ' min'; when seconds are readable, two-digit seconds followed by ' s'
11 h 44 min
